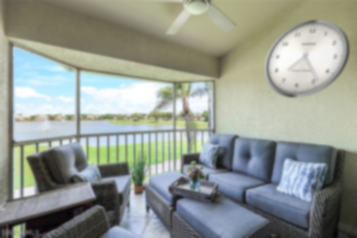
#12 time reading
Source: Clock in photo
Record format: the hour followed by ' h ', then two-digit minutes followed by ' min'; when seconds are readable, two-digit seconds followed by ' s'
7 h 24 min
